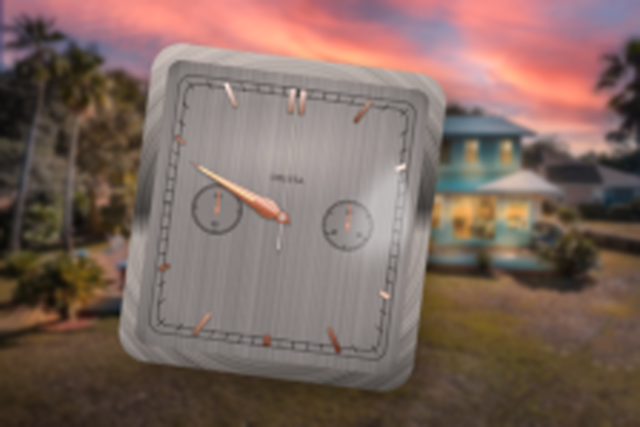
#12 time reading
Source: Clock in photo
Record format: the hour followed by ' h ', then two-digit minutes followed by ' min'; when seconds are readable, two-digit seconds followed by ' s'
9 h 49 min
